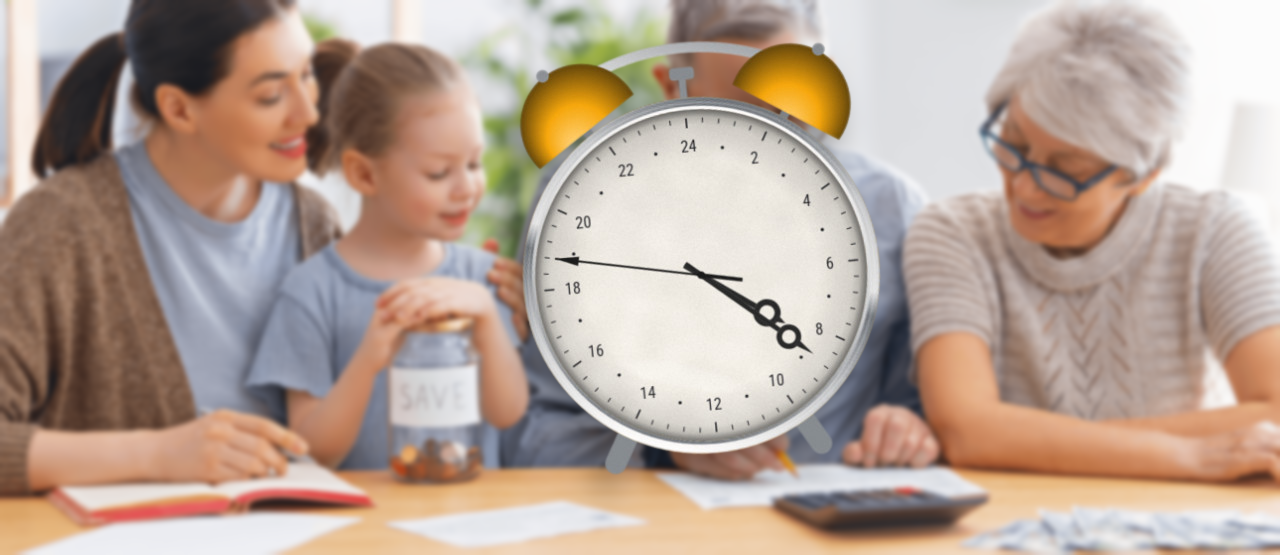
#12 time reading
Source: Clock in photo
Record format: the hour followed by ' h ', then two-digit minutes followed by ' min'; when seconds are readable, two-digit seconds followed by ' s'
8 h 21 min 47 s
